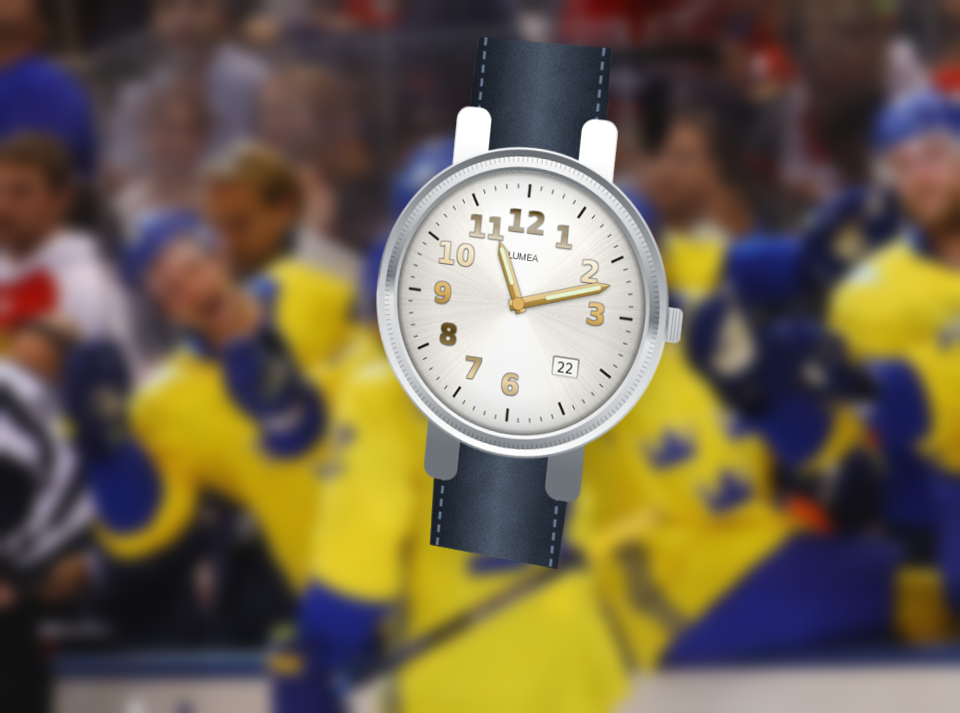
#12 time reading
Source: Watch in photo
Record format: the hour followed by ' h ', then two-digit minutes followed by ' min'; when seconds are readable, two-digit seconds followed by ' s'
11 h 12 min
